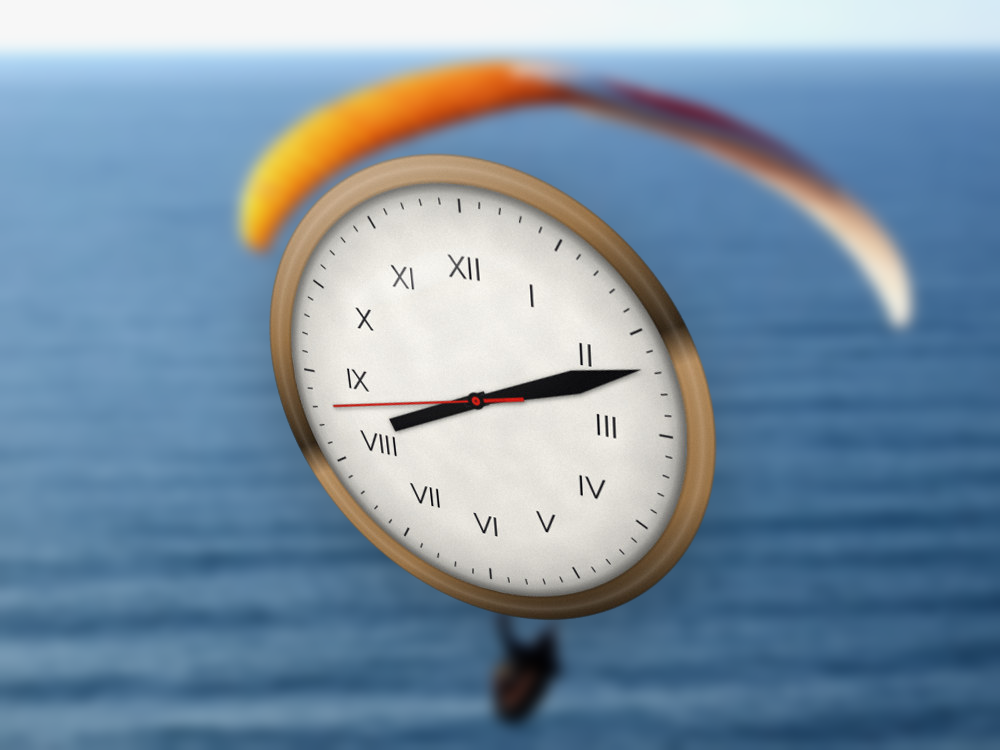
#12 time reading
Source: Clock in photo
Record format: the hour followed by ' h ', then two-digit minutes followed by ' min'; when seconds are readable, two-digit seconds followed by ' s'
8 h 11 min 43 s
